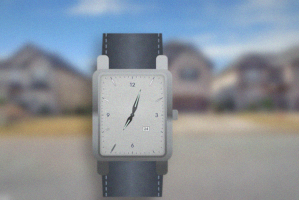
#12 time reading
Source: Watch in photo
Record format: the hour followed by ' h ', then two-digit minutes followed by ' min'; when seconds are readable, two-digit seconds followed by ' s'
7 h 03 min
